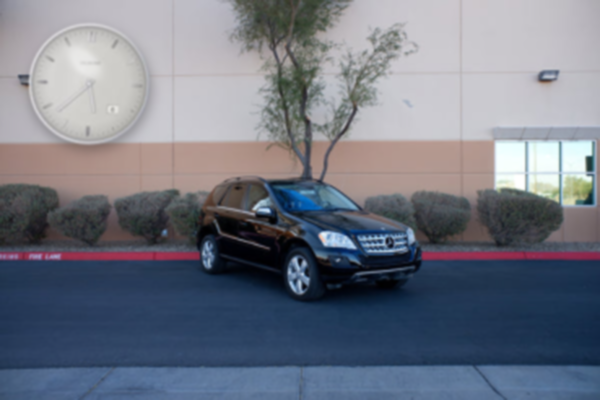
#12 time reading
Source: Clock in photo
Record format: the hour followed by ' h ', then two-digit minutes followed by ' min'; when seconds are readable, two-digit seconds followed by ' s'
5 h 38 min
